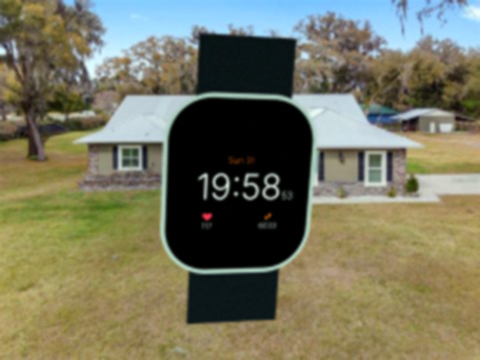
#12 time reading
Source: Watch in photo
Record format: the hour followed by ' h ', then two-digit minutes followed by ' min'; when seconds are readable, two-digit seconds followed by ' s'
19 h 58 min
